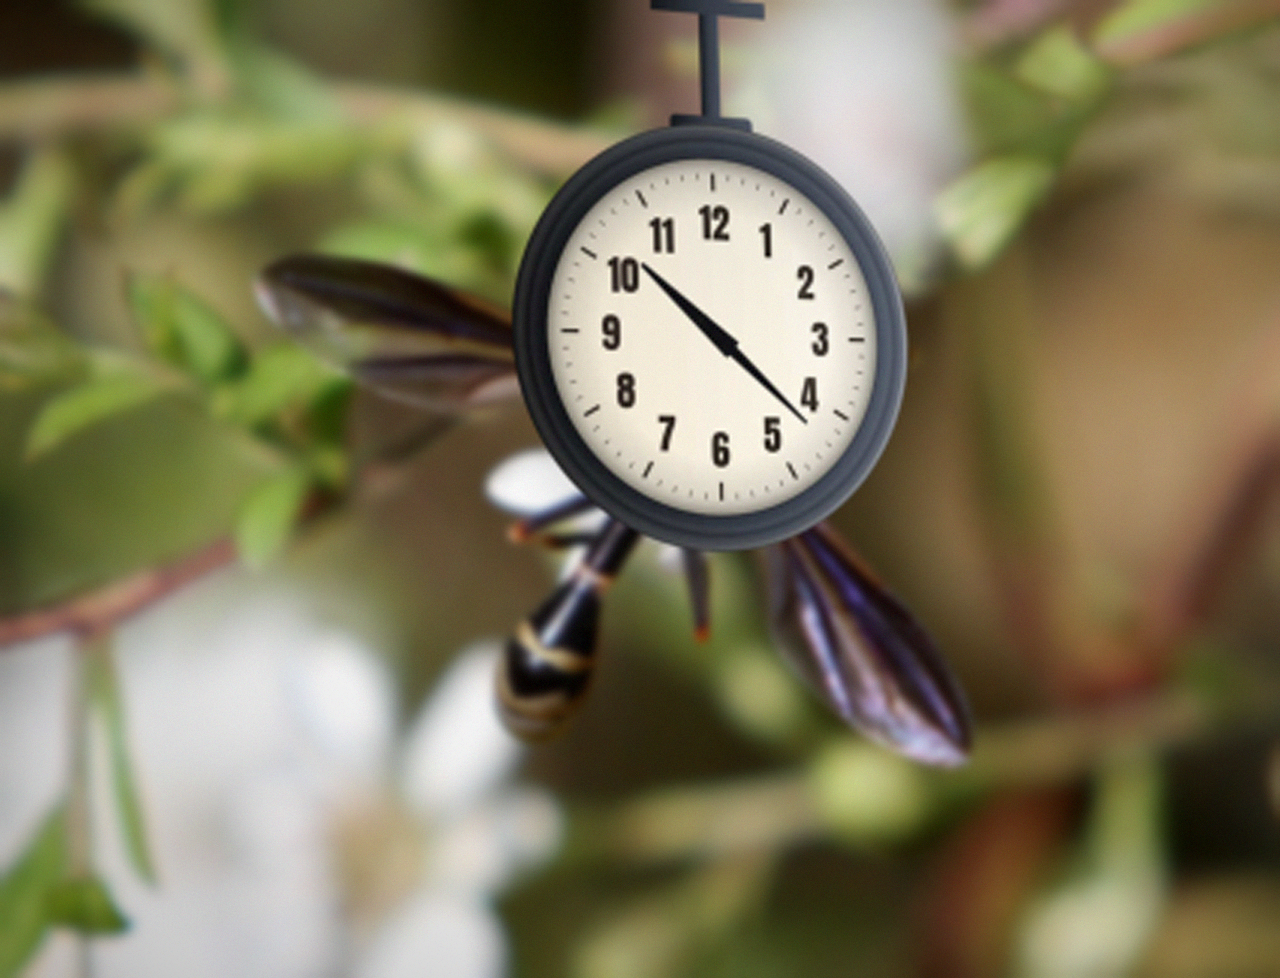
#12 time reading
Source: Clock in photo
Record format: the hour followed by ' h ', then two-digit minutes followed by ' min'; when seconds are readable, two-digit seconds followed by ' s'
10 h 22 min
